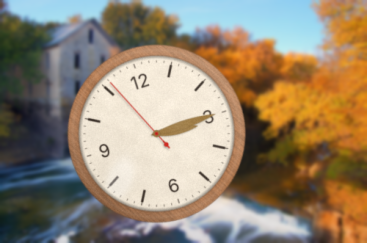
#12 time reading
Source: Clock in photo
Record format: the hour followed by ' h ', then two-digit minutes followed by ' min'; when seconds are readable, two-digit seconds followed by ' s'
3 h 14 min 56 s
